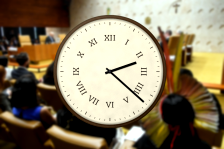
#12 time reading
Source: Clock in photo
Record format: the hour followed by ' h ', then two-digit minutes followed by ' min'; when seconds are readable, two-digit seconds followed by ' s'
2 h 22 min
